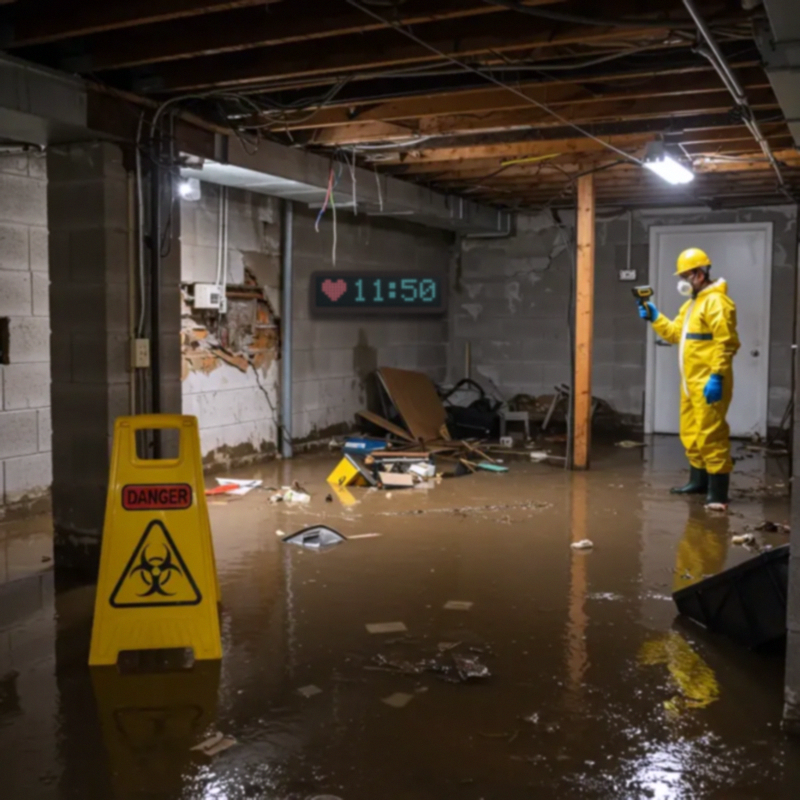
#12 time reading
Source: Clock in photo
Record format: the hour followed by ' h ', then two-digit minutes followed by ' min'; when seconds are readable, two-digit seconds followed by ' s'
11 h 50 min
